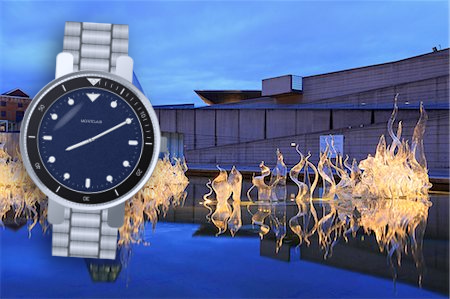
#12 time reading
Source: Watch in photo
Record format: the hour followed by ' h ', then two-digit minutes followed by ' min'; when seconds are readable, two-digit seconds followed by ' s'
8 h 10 min
